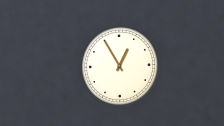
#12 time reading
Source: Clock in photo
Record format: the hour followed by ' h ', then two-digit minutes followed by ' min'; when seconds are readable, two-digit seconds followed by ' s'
12 h 55 min
